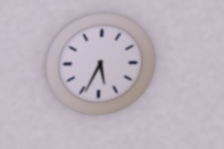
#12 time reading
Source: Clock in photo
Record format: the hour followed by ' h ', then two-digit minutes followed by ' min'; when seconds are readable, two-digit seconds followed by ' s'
5 h 34 min
